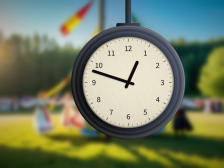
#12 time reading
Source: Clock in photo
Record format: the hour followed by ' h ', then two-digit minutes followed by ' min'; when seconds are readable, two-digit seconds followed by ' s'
12 h 48 min
